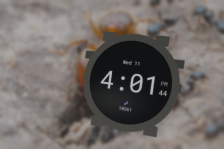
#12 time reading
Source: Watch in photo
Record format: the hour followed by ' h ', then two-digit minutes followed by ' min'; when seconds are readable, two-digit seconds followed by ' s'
4 h 01 min
